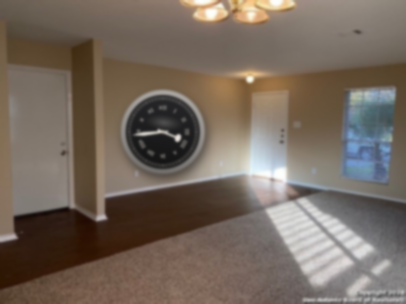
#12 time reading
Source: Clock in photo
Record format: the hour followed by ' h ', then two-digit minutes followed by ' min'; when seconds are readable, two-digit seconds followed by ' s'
3 h 44 min
